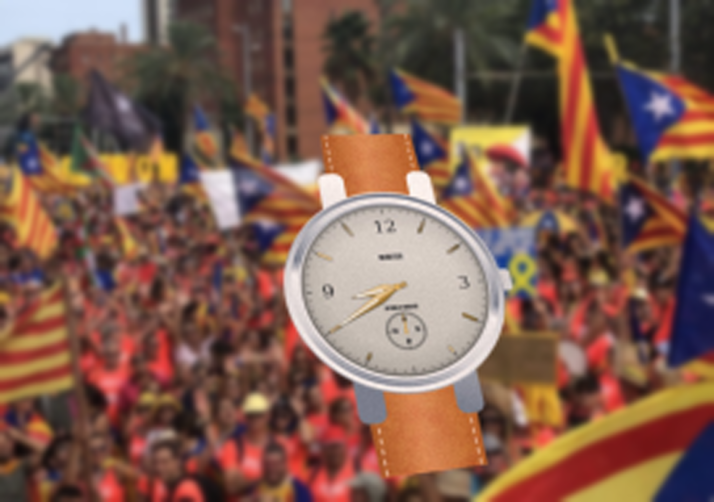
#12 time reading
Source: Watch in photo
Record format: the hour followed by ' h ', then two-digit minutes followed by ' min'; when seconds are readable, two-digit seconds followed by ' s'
8 h 40 min
